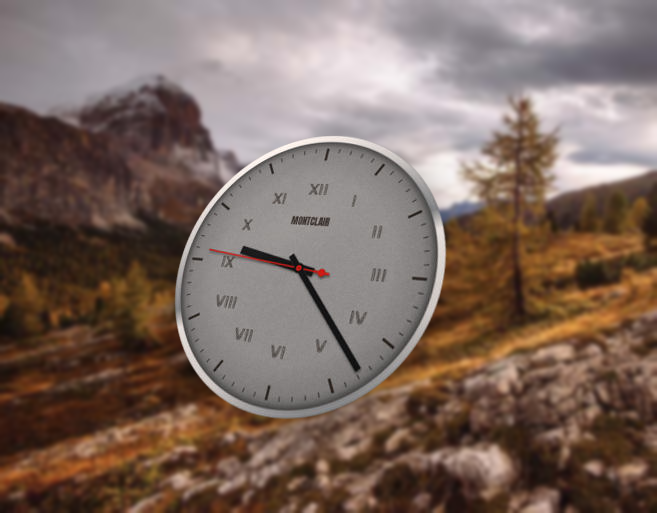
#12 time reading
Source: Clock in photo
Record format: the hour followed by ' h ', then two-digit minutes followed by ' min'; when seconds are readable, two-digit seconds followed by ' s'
9 h 22 min 46 s
